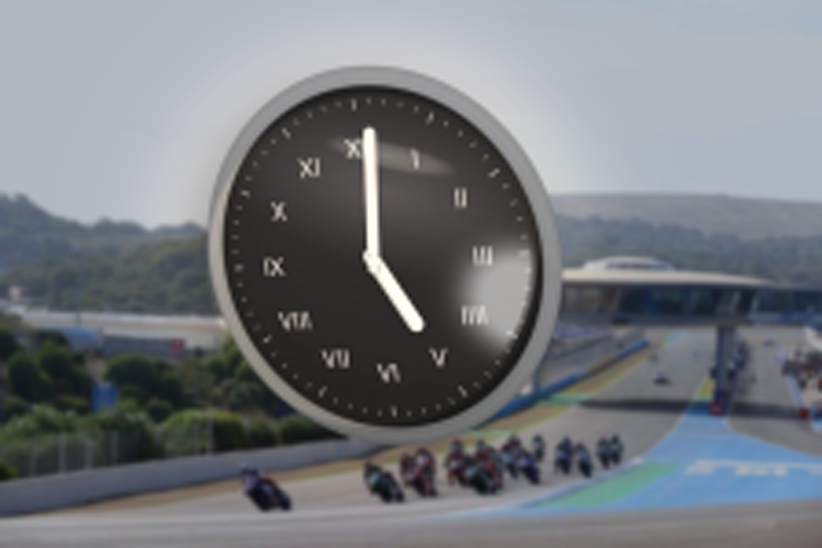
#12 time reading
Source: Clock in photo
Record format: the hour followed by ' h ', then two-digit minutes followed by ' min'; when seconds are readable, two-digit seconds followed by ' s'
5 h 01 min
